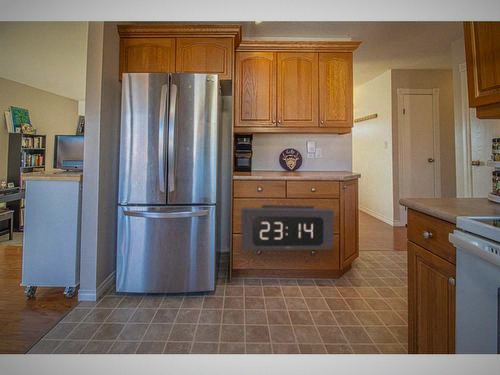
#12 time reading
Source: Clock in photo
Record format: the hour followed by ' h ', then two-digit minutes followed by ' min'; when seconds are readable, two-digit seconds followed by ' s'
23 h 14 min
